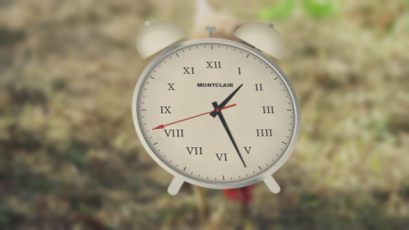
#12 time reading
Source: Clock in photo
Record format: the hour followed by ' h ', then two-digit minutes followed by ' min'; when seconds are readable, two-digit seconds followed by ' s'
1 h 26 min 42 s
